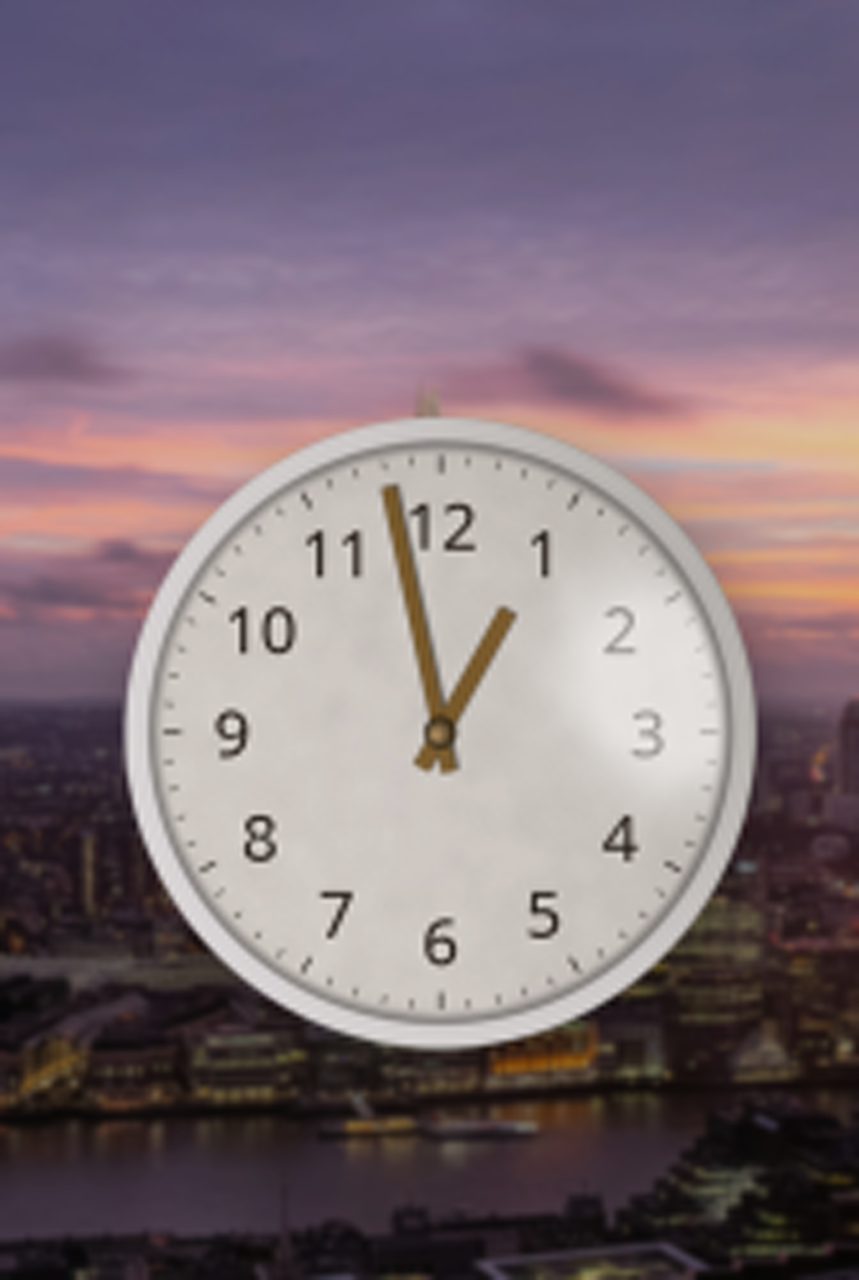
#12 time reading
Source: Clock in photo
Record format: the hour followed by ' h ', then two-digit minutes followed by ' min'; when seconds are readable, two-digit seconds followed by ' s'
12 h 58 min
